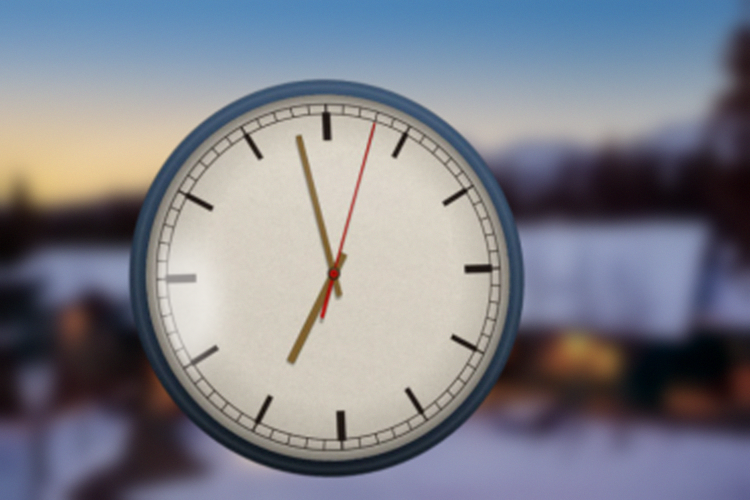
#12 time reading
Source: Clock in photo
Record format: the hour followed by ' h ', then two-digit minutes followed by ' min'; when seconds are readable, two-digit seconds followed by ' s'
6 h 58 min 03 s
